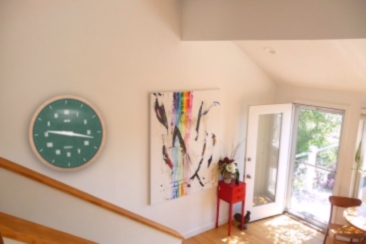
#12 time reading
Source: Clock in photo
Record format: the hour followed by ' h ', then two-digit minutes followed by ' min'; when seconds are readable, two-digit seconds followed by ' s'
9 h 17 min
